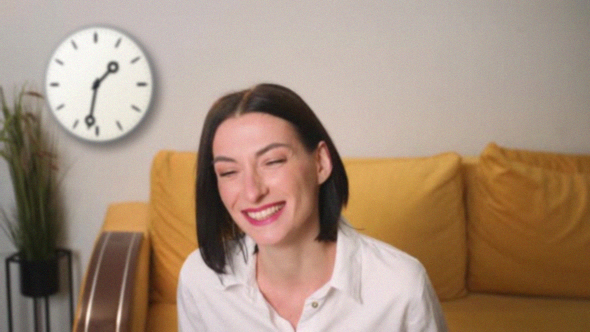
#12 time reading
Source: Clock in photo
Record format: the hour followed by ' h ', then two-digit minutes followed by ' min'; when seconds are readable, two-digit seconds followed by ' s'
1 h 32 min
